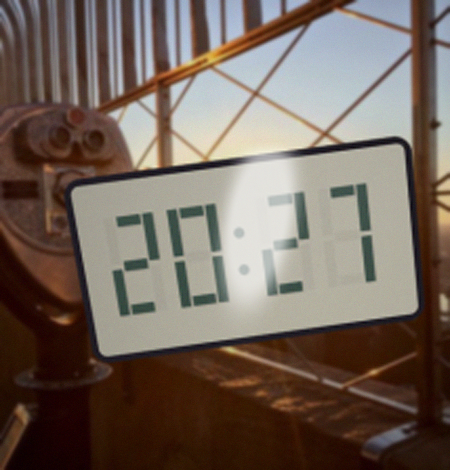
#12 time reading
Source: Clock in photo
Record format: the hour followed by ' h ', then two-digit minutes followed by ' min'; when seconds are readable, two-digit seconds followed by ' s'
20 h 27 min
